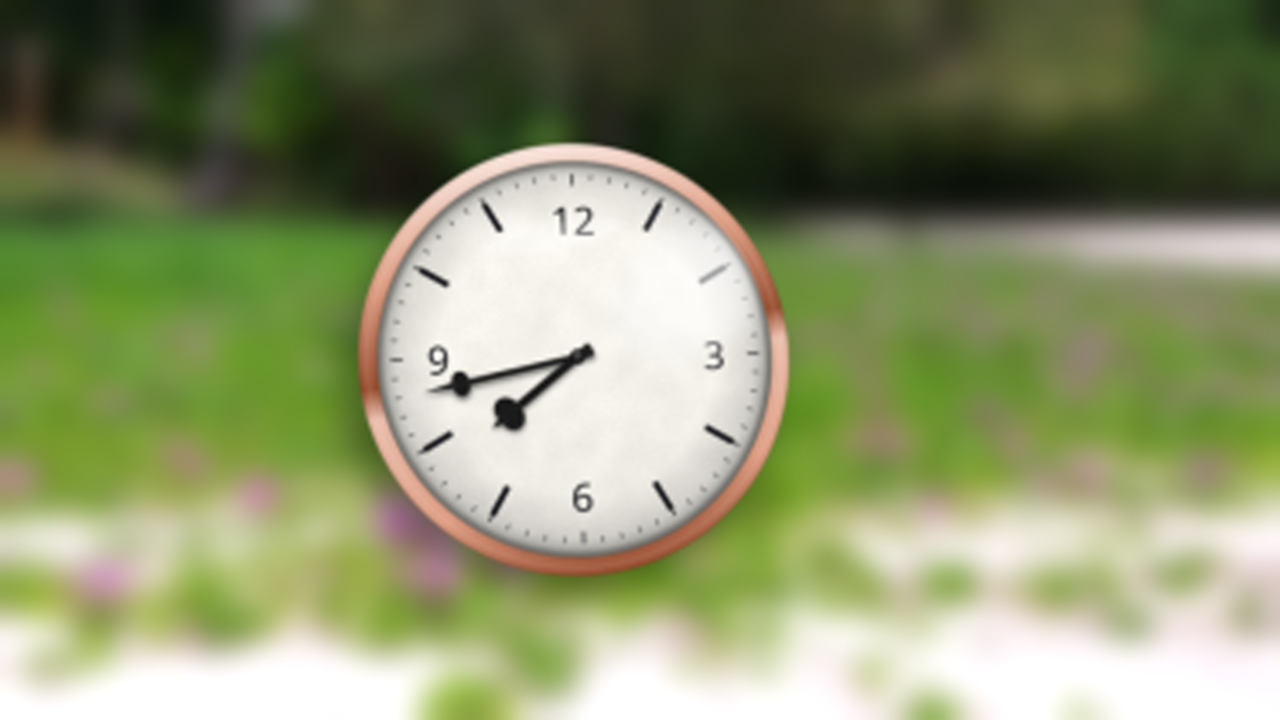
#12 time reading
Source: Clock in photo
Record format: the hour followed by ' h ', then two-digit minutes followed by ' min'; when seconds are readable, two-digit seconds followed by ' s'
7 h 43 min
